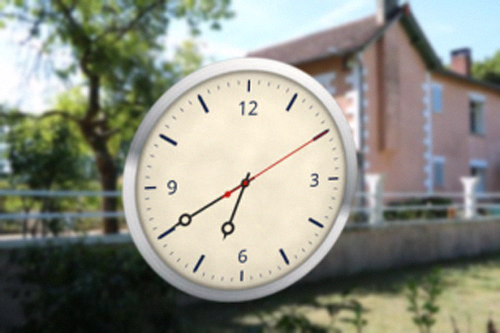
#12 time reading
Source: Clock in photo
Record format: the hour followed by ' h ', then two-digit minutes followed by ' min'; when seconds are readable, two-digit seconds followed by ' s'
6 h 40 min 10 s
